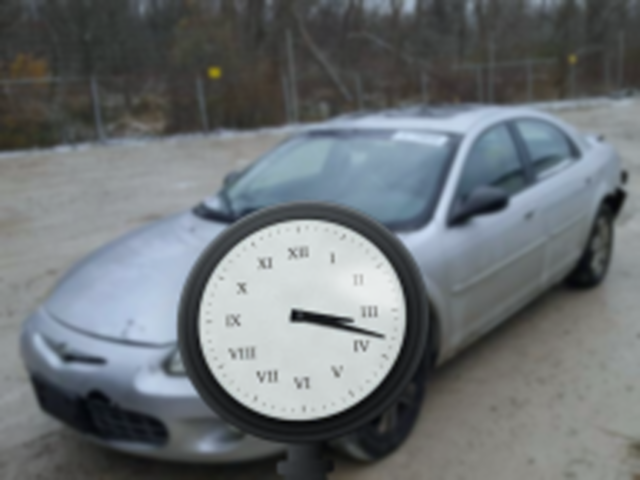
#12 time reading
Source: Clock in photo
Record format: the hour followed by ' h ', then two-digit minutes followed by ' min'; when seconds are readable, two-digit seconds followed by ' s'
3 h 18 min
